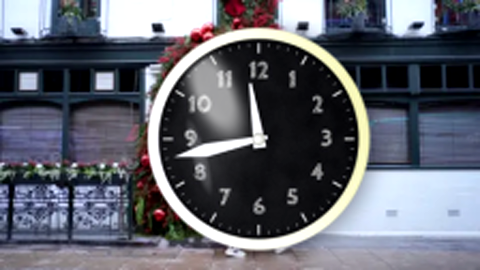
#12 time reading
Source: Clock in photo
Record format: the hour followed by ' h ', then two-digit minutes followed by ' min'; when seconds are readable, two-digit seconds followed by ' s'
11 h 43 min
